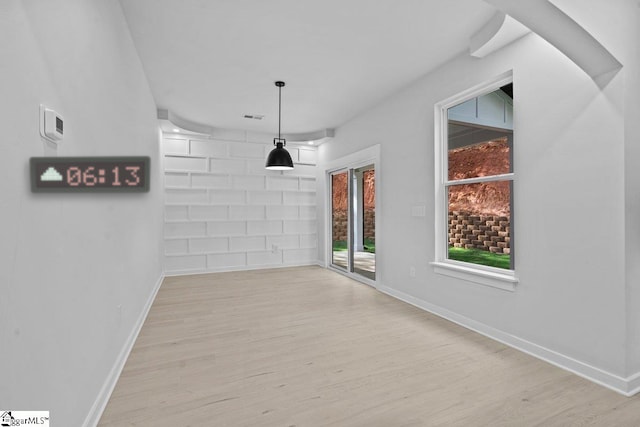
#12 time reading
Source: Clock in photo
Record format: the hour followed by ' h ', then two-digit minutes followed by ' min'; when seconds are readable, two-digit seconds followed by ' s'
6 h 13 min
